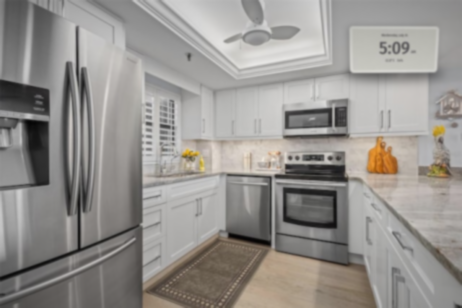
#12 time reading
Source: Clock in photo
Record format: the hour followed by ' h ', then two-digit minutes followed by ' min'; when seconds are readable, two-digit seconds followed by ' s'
5 h 09 min
